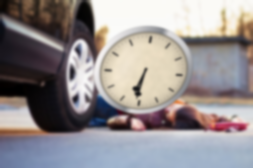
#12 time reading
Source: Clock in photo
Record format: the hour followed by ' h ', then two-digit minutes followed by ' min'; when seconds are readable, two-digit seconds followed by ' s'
6 h 31 min
